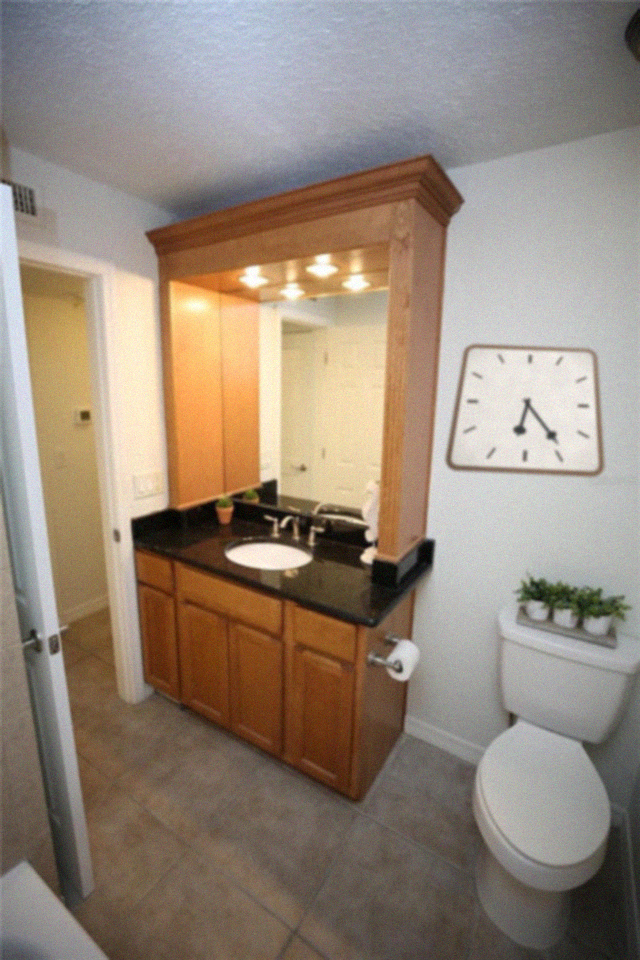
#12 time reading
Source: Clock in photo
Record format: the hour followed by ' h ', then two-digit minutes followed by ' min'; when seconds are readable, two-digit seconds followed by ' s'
6 h 24 min
